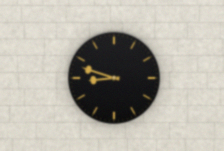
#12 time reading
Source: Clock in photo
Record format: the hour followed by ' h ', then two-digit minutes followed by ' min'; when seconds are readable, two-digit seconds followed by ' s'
8 h 48 min
